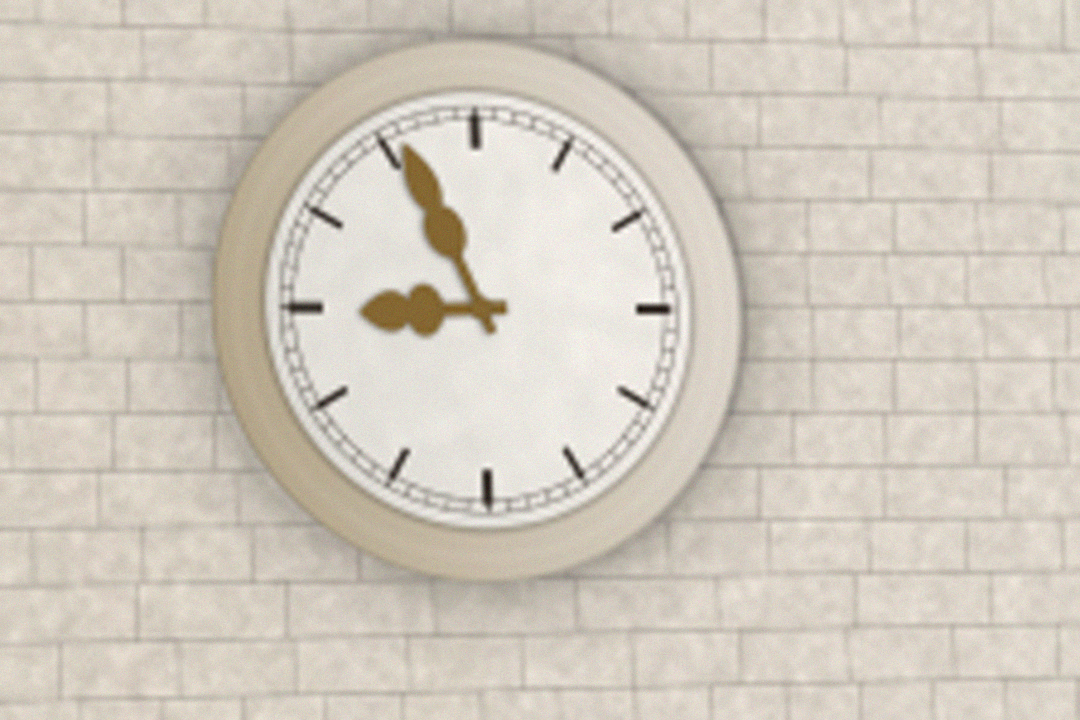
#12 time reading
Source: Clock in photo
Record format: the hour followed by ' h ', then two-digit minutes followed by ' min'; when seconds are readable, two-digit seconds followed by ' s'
8 h 56 min
